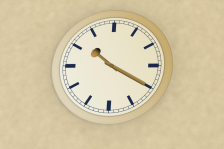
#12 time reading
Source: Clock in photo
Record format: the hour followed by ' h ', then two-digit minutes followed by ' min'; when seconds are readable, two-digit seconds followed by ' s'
10 h 20 min
